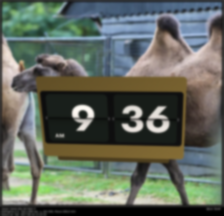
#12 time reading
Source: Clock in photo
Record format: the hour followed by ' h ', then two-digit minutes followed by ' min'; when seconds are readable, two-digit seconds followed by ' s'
9 h 36 min
